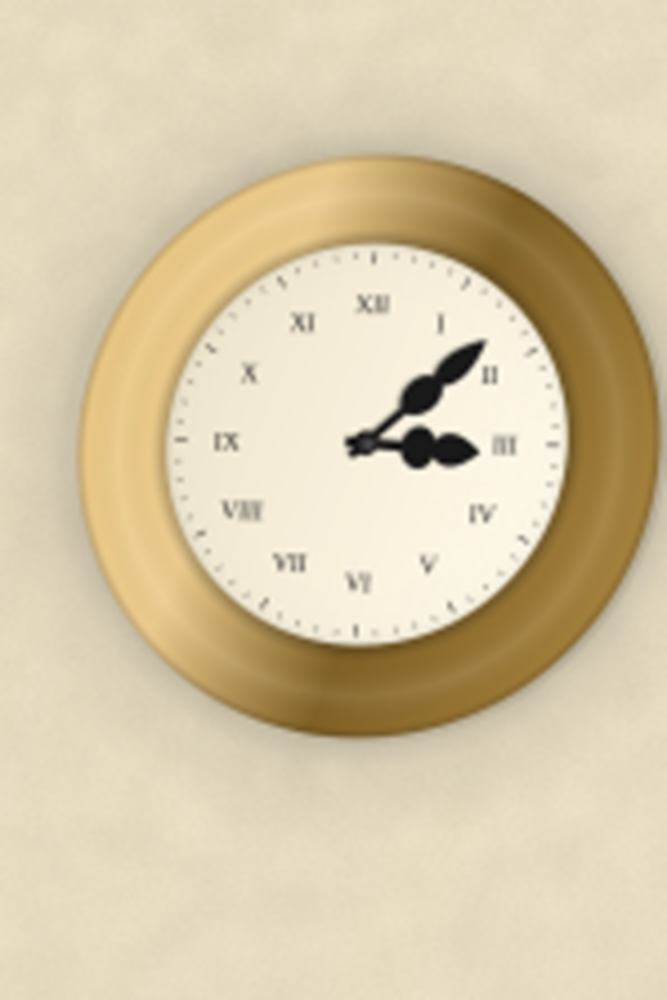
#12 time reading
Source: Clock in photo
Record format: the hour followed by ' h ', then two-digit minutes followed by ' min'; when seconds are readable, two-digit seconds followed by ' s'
3 h 08 min
